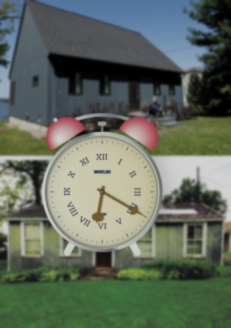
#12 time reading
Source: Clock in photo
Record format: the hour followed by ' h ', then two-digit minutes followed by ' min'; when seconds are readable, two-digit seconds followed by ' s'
6 h 20 min
